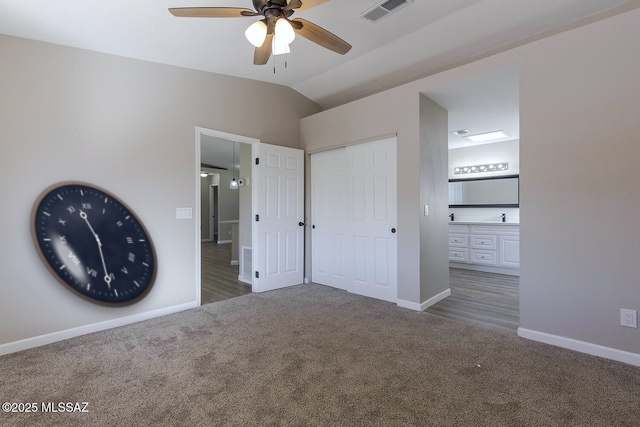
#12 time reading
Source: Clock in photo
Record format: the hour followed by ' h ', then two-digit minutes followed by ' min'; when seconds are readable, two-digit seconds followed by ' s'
11 h 31 min
